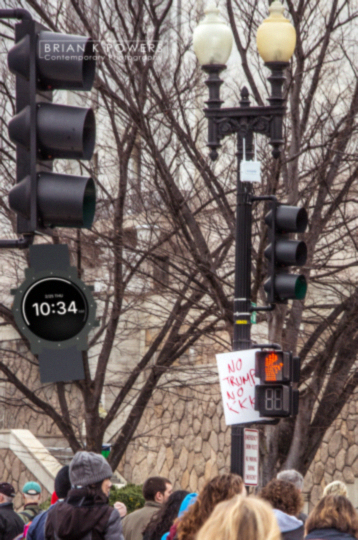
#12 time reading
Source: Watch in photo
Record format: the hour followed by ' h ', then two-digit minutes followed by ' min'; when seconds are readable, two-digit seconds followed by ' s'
10 h 34 min
